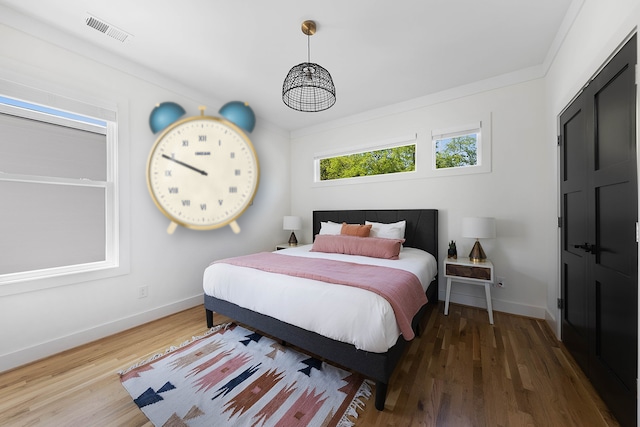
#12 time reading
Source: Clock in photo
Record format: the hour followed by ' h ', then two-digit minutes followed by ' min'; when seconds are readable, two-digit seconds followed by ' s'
9 h 49 min
